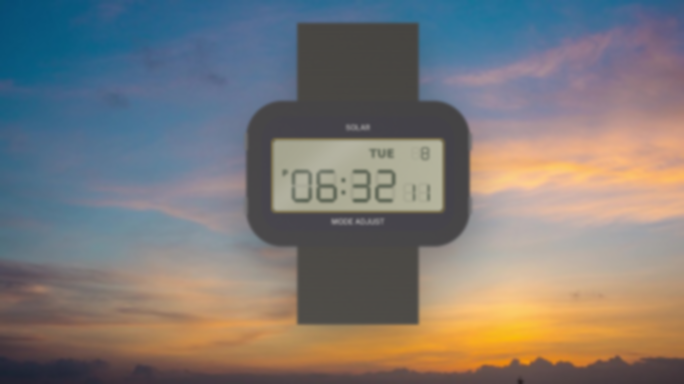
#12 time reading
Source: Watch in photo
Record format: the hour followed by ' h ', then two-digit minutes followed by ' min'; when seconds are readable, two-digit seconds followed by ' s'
6 h 32 min 11 s
